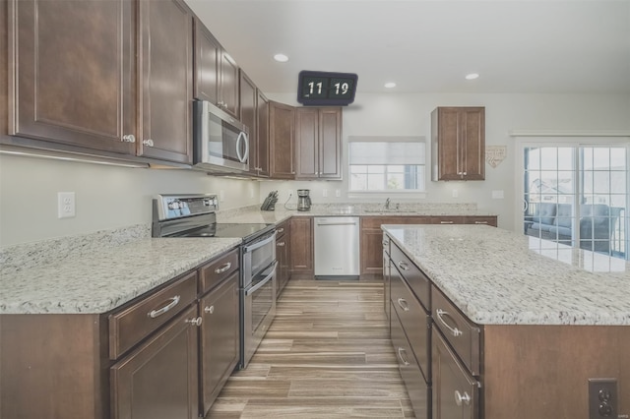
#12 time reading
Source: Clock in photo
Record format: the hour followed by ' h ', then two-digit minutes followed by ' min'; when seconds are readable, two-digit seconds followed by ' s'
11 h 19 min
